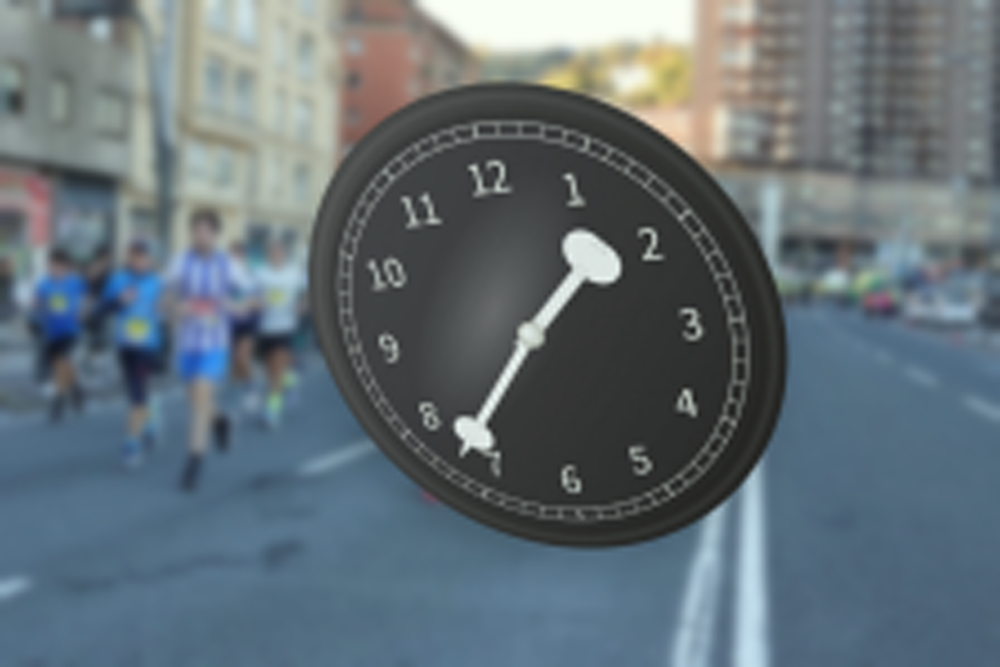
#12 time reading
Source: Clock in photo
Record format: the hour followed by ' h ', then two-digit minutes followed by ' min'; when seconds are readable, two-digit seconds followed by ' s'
1 h 37 min
